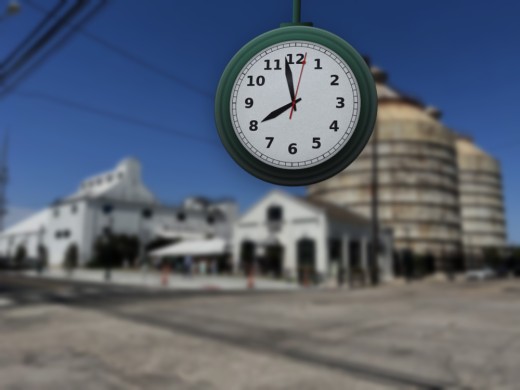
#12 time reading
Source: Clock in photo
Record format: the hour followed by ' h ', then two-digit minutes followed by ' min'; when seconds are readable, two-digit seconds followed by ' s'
7 h 58 min 02 s
